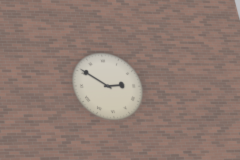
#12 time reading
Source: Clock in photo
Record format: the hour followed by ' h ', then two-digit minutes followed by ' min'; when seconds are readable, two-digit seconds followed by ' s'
2 h 51 min
